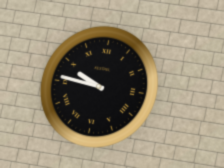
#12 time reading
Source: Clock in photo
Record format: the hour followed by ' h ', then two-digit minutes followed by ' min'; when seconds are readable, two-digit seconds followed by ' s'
9 h 46 min
